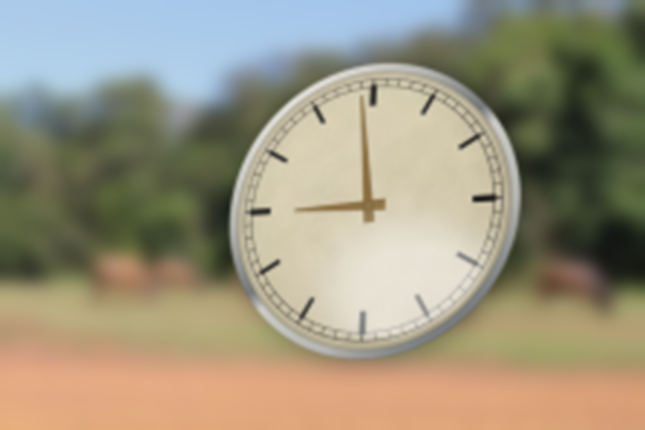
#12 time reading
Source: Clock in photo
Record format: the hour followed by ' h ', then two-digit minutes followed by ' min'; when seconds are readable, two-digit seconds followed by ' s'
8 h 59 min
